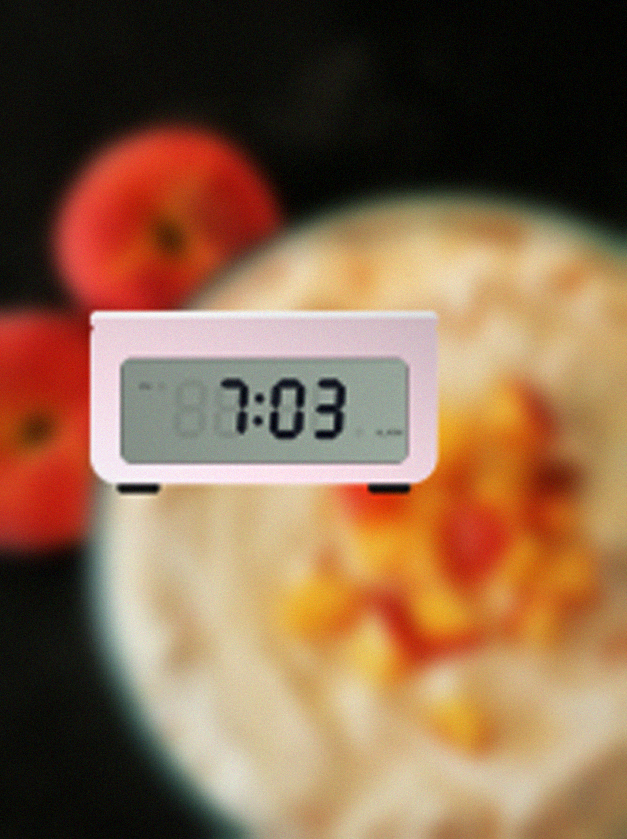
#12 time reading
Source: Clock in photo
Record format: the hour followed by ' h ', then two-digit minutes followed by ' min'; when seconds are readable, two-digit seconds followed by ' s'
7 h 03 min
